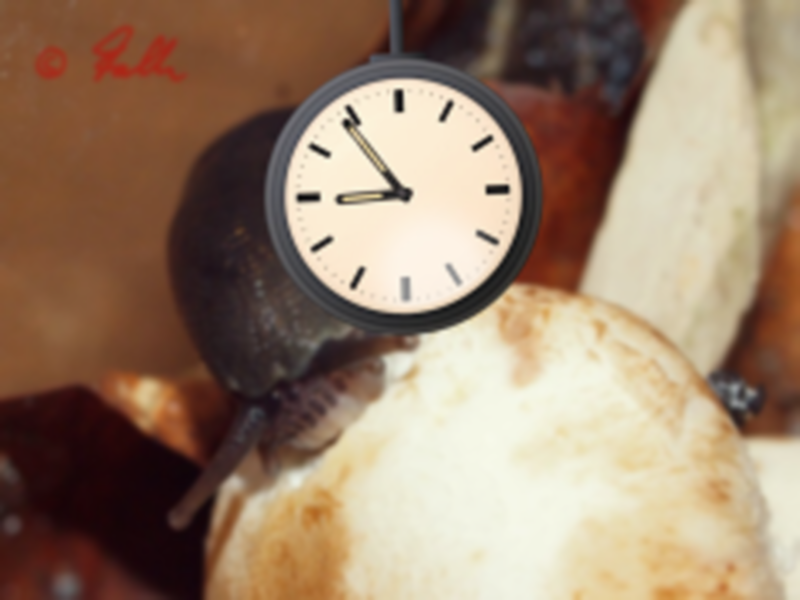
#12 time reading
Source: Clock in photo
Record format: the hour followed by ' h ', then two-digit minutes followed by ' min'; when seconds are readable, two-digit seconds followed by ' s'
8 h 54 min
